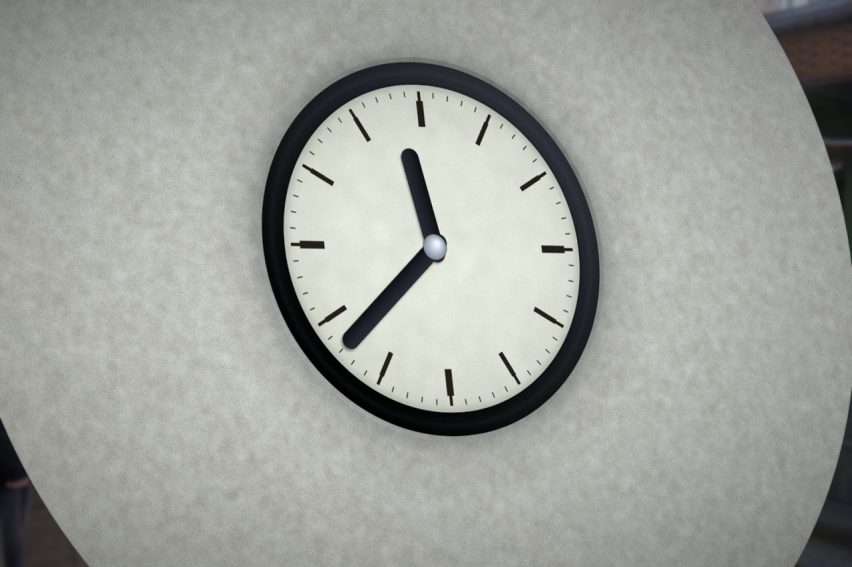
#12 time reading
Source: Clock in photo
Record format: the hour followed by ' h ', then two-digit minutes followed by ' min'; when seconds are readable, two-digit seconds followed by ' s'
11 h 38 min
